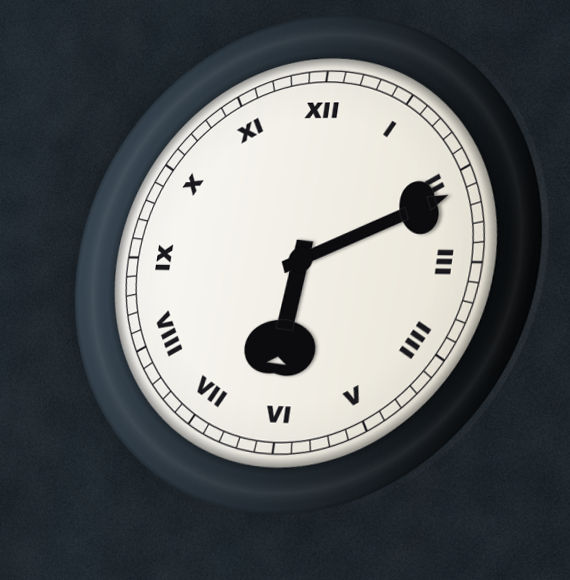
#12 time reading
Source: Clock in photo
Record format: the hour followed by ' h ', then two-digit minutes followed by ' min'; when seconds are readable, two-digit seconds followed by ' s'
6 h 11 min
